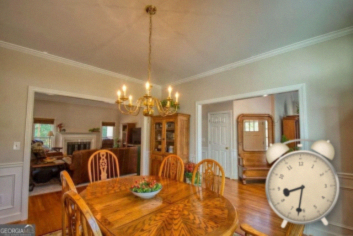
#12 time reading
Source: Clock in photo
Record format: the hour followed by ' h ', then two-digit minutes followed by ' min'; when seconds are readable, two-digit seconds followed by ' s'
8 h 32 min
